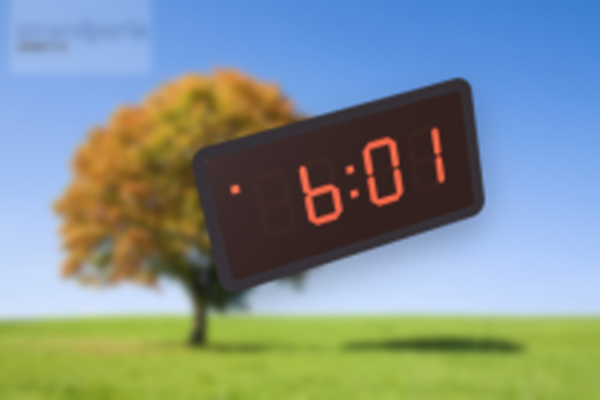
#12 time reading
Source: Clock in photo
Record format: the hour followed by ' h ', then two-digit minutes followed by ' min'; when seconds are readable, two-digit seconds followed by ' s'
6 h 01 min
